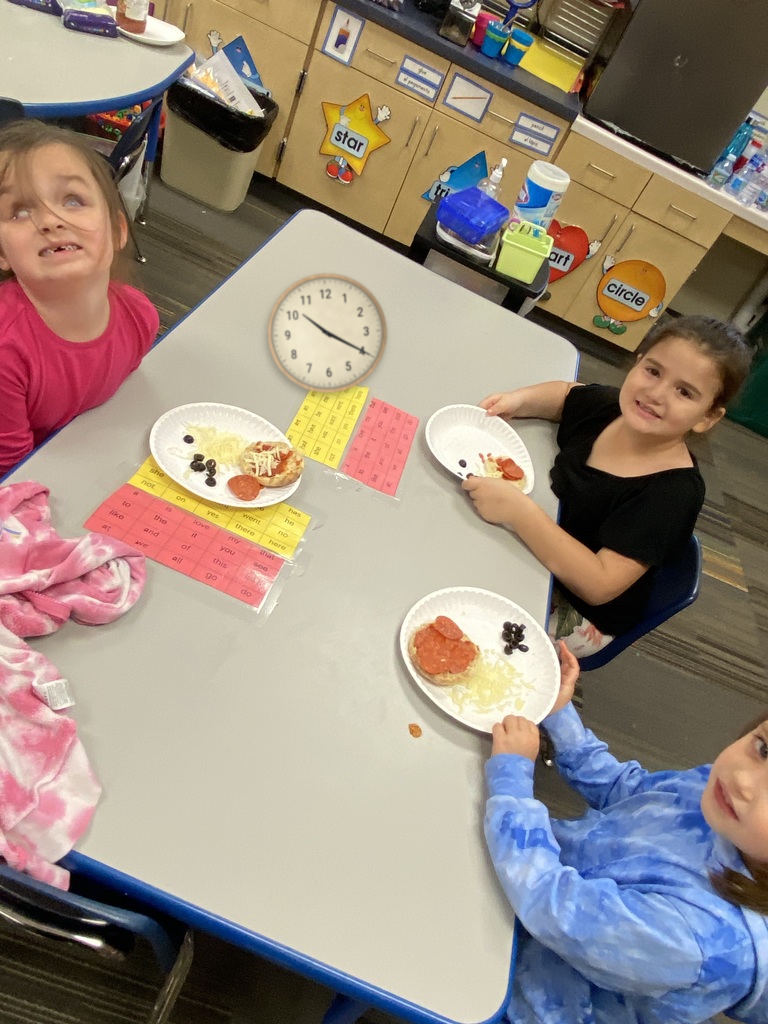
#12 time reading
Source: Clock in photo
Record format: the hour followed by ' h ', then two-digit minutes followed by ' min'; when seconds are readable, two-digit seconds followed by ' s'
10 h 20 min
